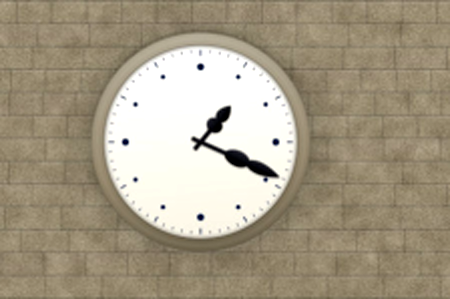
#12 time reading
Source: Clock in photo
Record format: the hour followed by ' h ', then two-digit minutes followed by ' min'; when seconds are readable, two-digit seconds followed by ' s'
1 h 19 min
